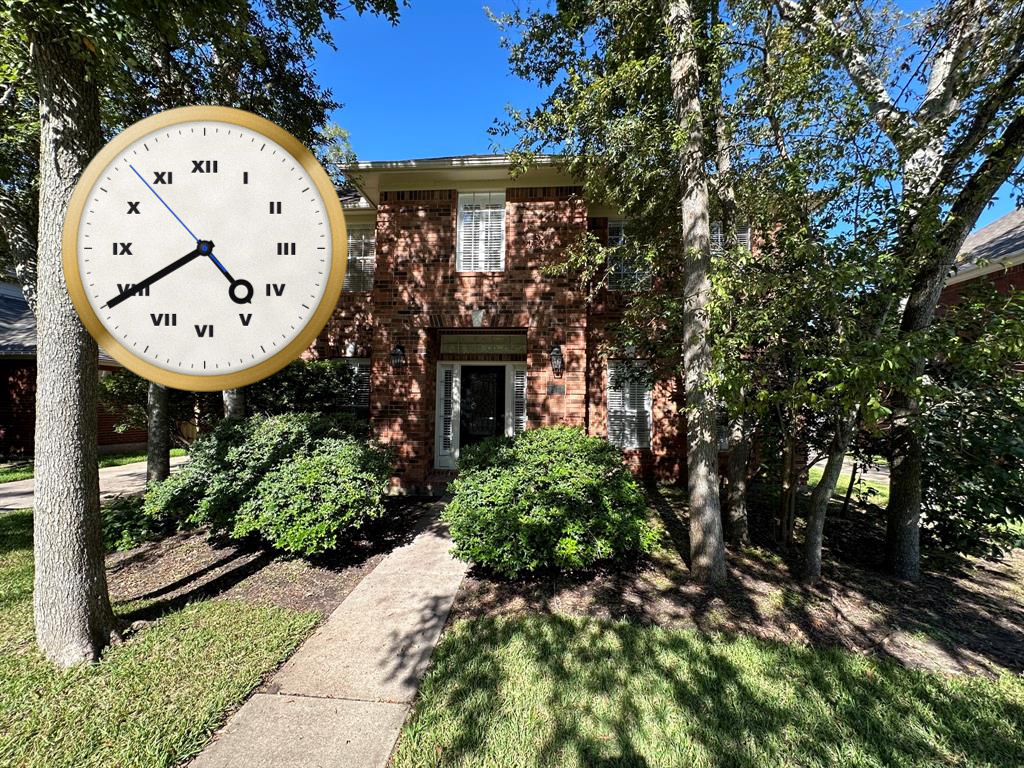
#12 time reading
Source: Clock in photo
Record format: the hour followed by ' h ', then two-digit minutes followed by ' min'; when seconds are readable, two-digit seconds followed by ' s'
4 h 39 min 53 s
